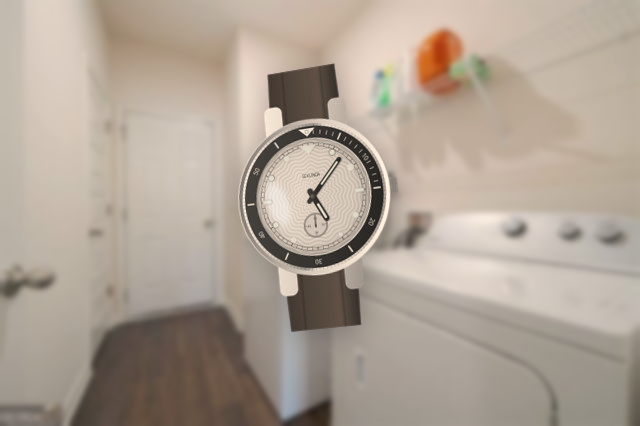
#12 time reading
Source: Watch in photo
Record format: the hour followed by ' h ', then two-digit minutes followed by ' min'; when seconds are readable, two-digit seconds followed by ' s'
5 h 07 min
